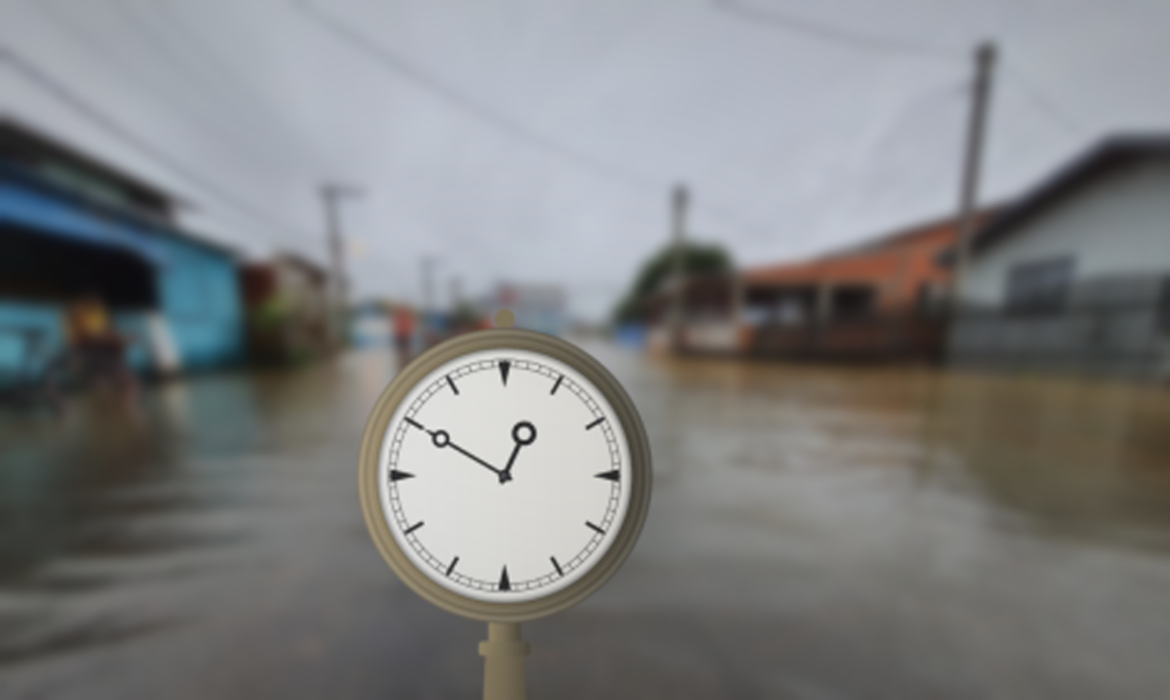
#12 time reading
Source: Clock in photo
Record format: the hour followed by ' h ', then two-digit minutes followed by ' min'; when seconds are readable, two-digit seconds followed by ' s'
12 h 50 min
